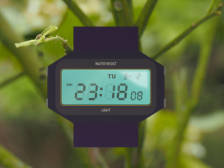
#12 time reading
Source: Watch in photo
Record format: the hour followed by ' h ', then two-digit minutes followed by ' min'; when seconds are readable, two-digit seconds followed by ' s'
23 h 18 min 08 s
